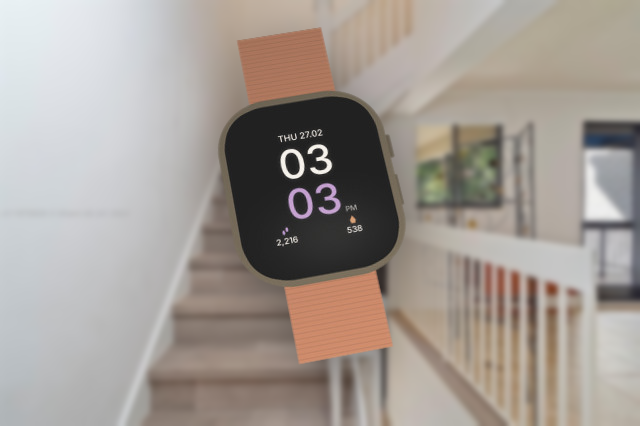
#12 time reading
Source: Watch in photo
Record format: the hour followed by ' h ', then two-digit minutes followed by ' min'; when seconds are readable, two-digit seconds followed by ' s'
3 h 03 min
